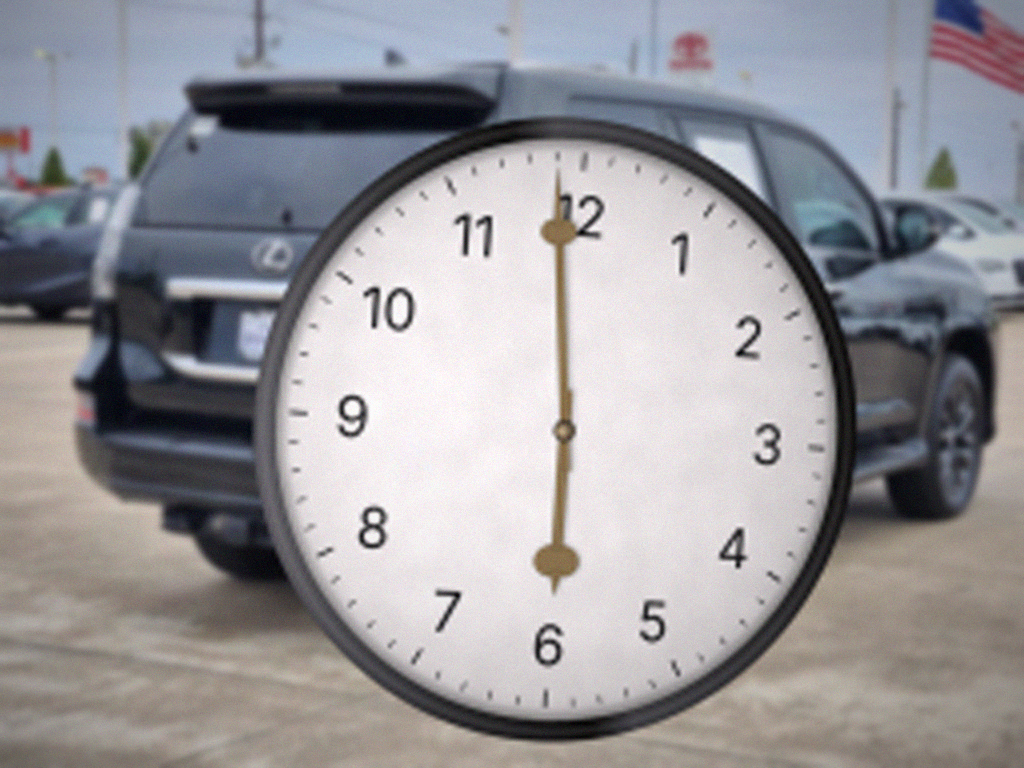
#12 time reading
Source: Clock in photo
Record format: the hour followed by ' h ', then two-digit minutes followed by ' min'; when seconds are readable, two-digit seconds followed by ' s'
5 h 59 min
